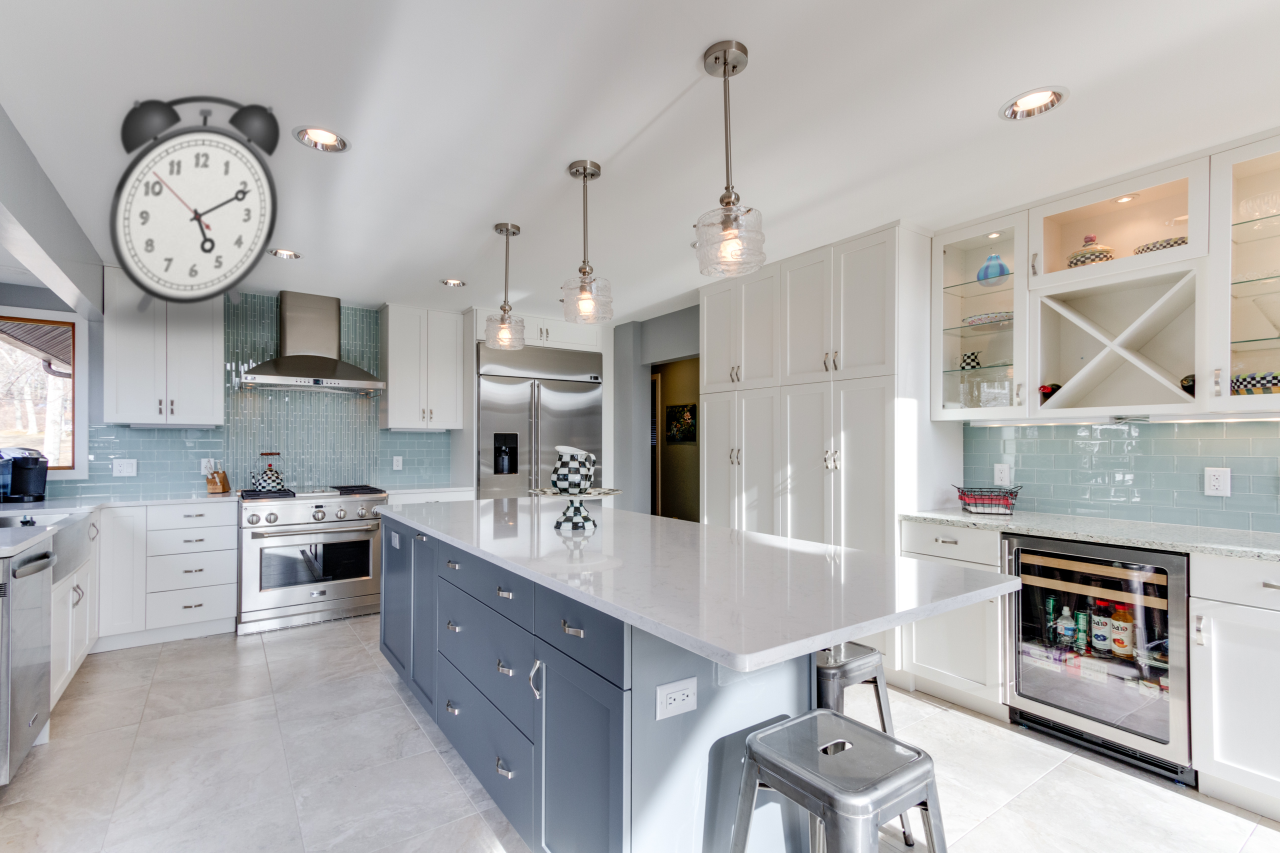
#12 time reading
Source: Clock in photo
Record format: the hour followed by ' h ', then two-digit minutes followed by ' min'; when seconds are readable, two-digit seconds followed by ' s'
5 h 10 min 52 s
